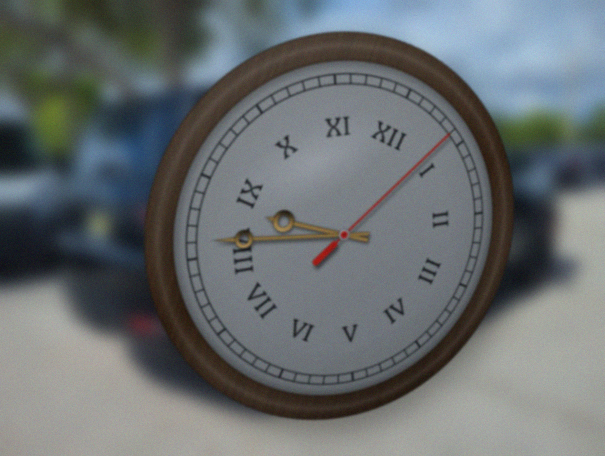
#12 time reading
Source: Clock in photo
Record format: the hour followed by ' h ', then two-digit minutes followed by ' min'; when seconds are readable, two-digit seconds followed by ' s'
8 h 41 min 04 s
